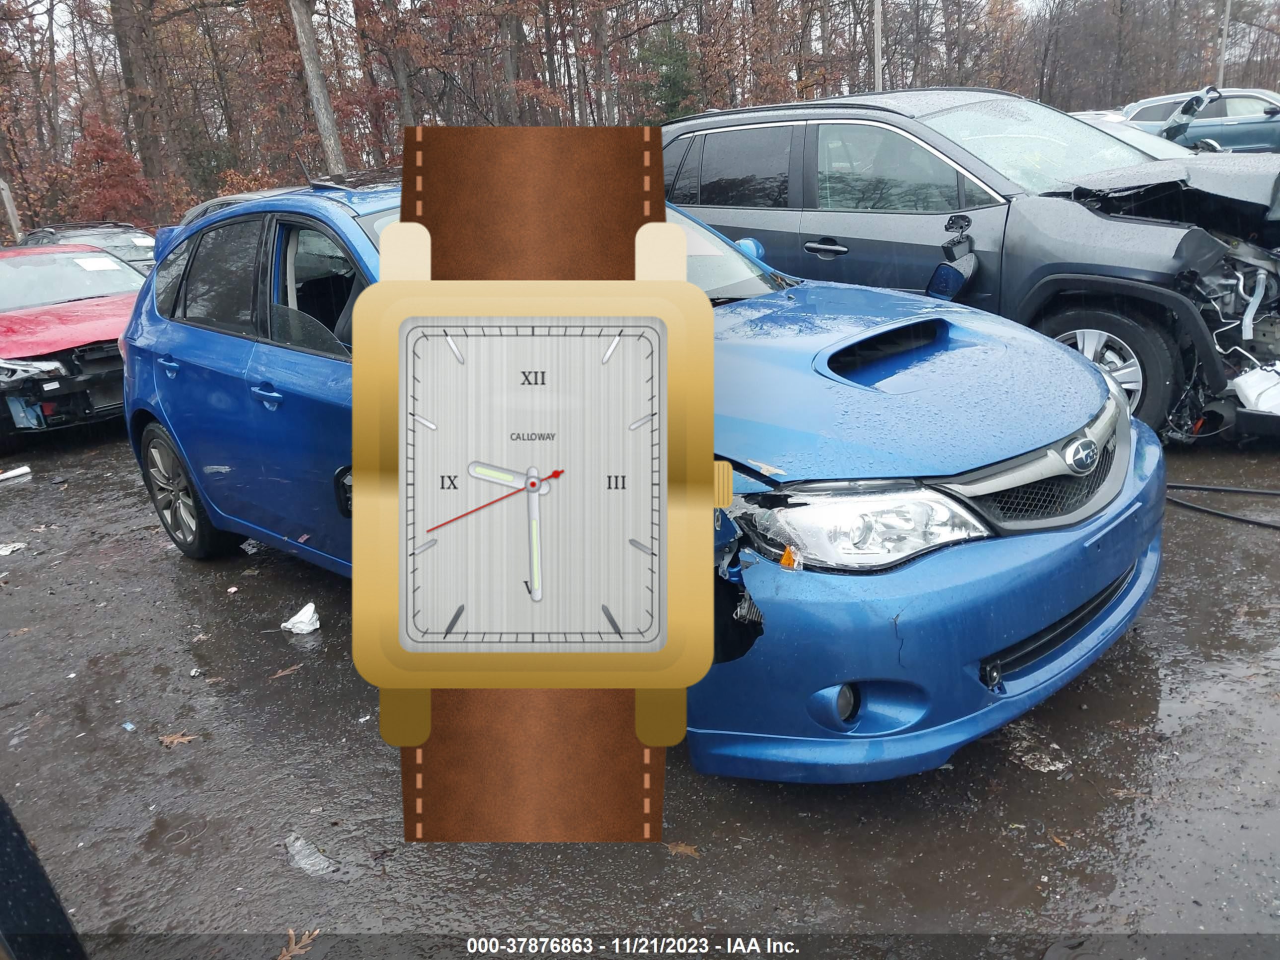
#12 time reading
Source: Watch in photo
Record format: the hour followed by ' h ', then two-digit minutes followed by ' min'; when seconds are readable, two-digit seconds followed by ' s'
9 h 29 min 41 s
